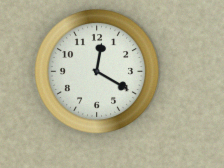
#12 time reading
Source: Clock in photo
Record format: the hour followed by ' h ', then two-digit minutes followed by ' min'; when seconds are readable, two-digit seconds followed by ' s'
12 h 20 min
